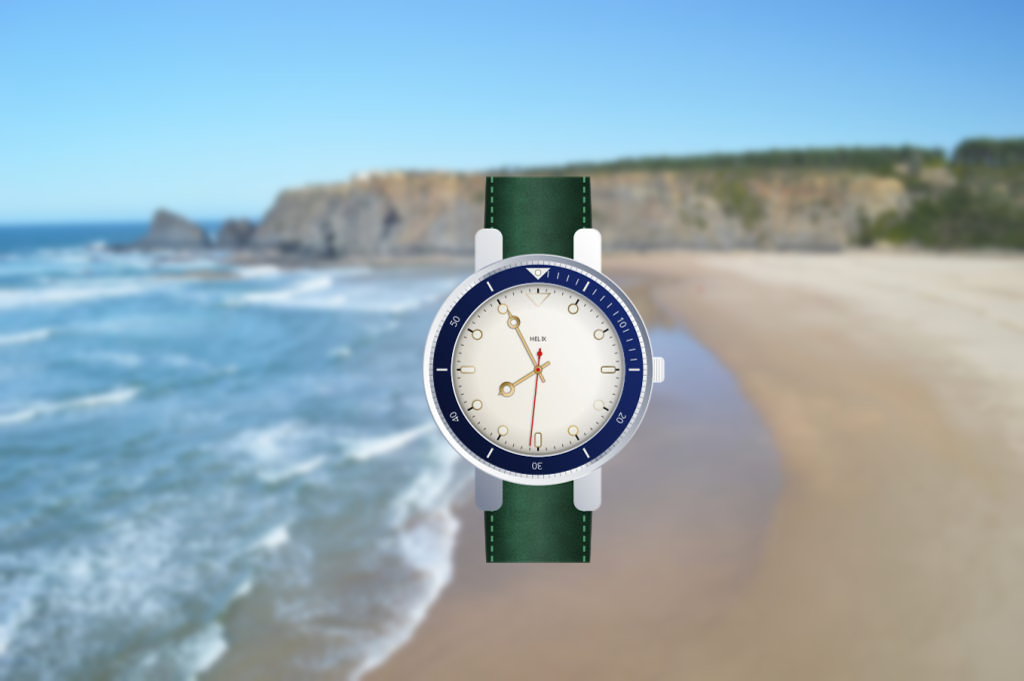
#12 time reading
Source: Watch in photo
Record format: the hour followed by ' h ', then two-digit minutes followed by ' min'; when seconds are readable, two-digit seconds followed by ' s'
7 h 55 min 31 s
